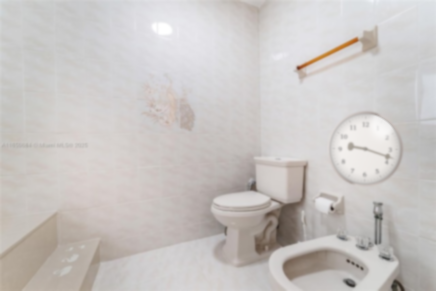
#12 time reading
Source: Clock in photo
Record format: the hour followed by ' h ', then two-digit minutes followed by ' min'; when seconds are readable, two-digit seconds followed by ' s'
9 h 18 min
